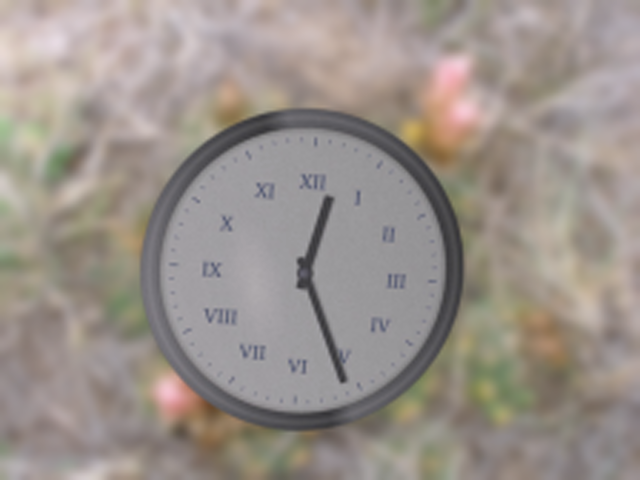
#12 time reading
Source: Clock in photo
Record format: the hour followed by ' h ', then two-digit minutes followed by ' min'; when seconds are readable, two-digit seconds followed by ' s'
12 h 26 min
